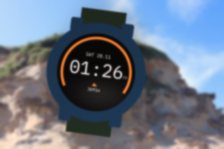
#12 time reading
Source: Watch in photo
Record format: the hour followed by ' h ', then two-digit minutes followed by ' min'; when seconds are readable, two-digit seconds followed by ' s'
1 h 26 min
